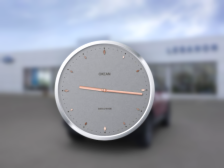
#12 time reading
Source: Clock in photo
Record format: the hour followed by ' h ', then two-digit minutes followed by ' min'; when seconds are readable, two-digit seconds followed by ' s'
9 h 16 min
